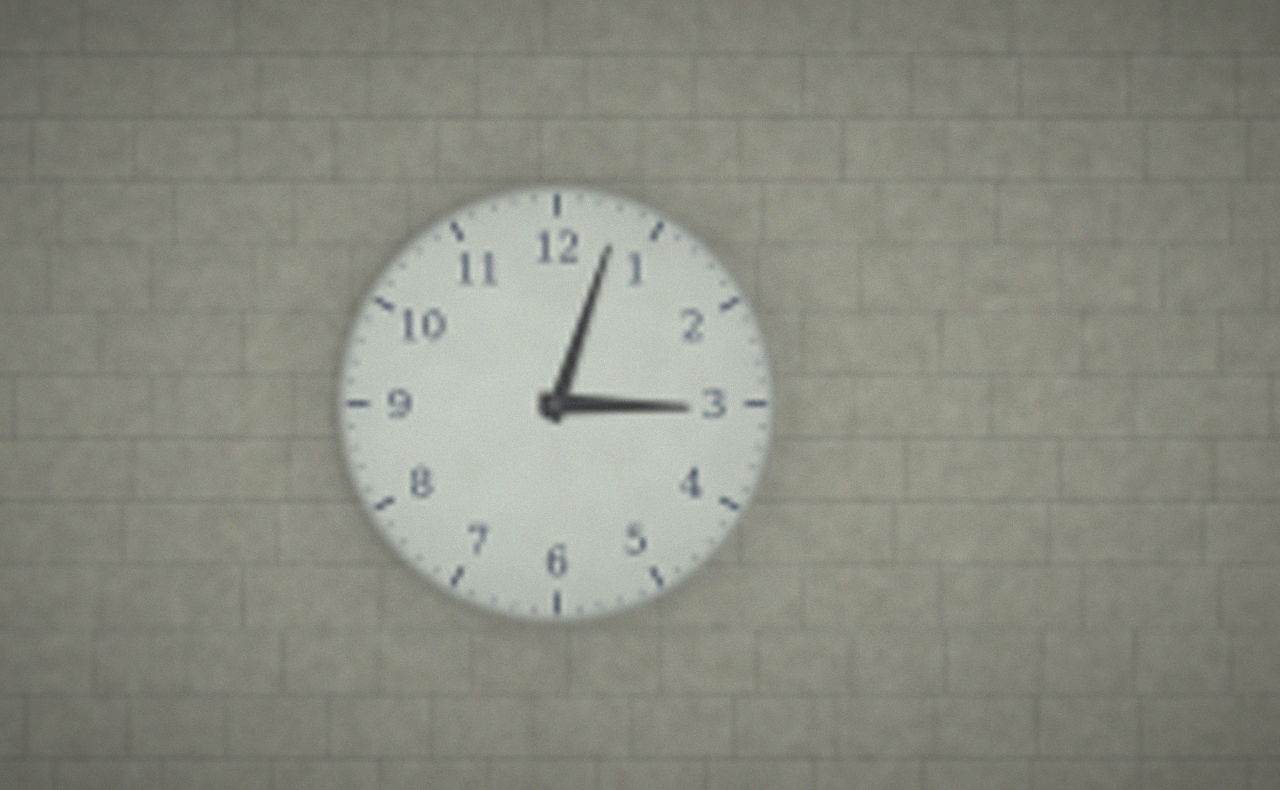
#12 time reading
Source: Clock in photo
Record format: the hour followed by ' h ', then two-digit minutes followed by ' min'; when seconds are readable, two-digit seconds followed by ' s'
3 h 03 min
